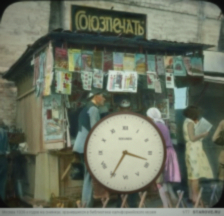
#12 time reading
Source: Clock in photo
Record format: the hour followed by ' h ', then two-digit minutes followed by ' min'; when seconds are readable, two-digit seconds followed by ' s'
3 h 35 min
